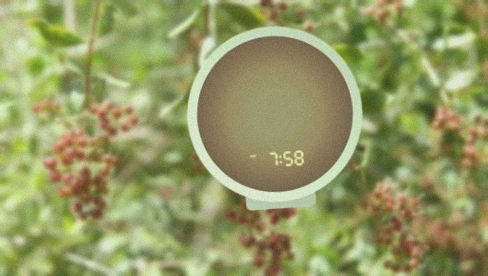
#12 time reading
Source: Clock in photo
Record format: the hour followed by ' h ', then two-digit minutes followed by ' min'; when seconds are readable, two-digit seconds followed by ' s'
7 h 58 min
